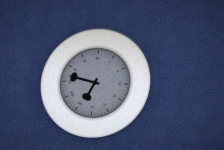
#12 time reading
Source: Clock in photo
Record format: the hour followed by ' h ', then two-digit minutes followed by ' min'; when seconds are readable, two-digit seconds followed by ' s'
6 h 47 min
